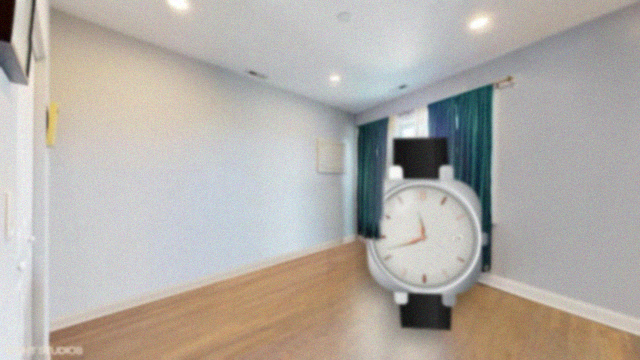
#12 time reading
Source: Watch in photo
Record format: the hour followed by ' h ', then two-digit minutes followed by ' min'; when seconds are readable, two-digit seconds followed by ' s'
11 h 42 min
